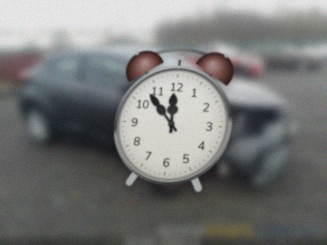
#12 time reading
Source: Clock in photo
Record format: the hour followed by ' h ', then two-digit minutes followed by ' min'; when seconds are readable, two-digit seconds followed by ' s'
11 h 53 min
